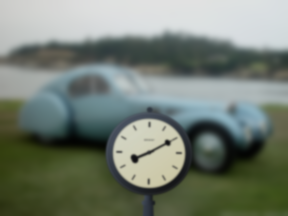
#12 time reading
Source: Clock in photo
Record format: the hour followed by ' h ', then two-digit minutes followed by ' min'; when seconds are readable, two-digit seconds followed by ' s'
8 h 10 min
